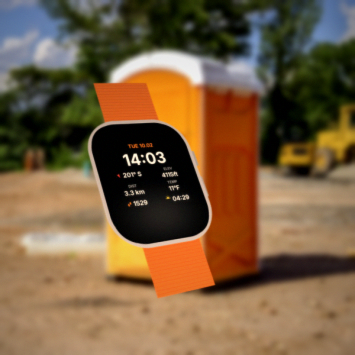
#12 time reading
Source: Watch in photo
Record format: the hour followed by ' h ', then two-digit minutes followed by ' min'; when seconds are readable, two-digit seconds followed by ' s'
14 h 03 min
